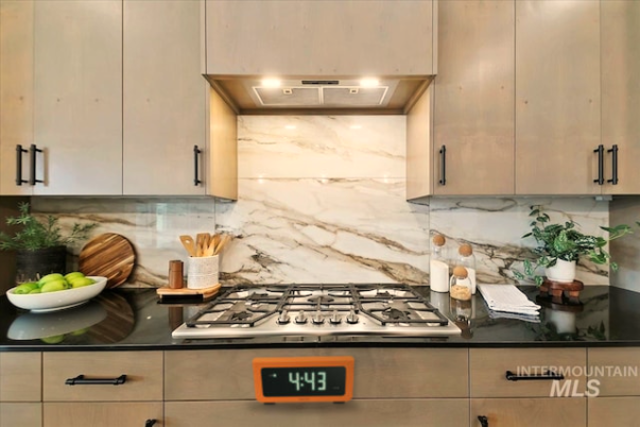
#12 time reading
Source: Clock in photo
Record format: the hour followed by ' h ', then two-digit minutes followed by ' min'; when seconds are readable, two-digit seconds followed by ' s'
4 h 43 min
